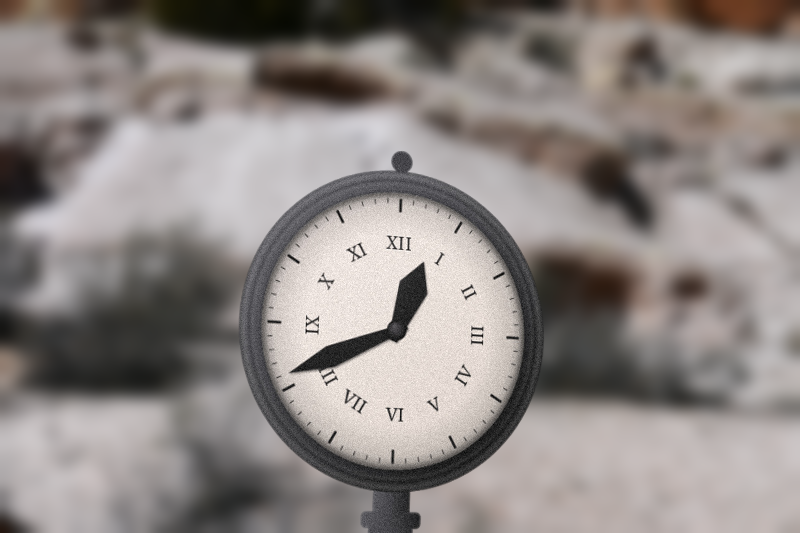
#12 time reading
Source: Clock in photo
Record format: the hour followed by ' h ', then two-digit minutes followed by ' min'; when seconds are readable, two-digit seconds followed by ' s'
12 h 41 min
